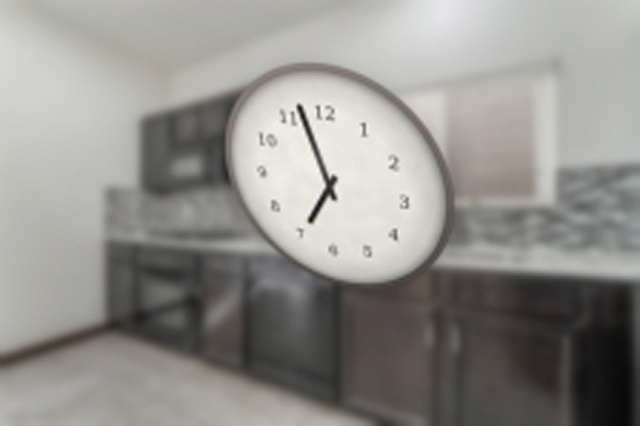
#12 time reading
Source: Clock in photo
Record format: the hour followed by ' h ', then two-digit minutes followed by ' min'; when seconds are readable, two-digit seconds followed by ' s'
6 h 57 min
